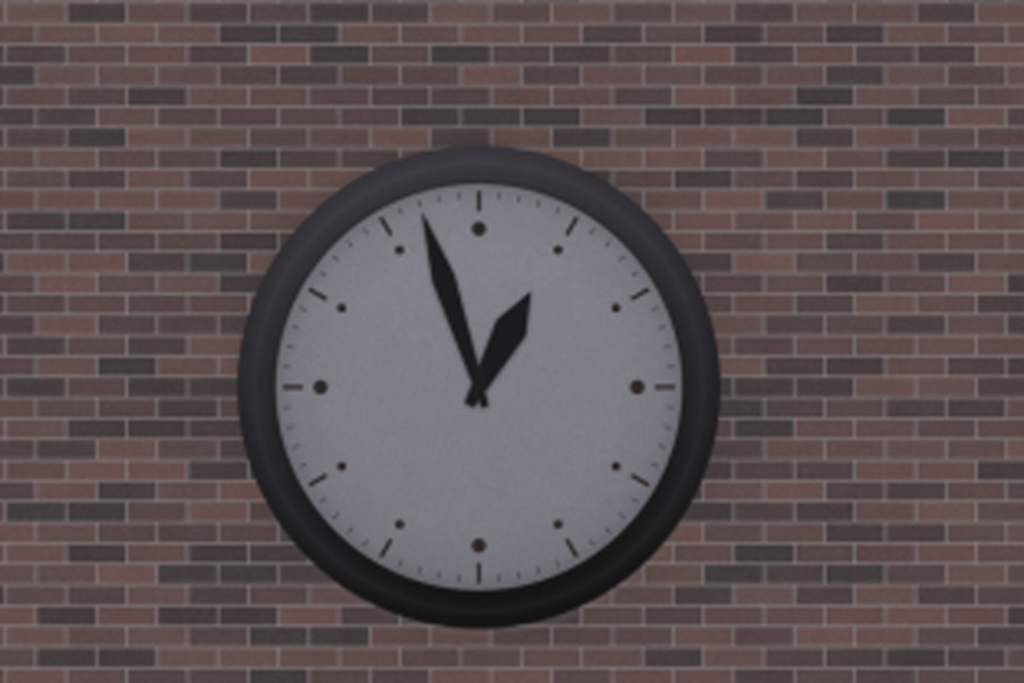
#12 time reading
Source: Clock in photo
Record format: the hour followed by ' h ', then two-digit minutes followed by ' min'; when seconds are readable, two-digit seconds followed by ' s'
12 h 57 min
